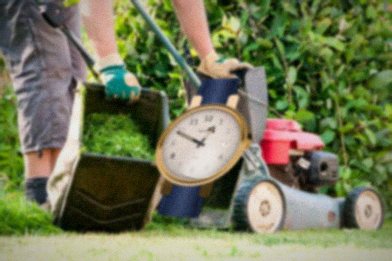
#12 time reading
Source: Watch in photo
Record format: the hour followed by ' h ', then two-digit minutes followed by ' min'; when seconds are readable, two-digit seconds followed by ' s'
12 h 49 min
